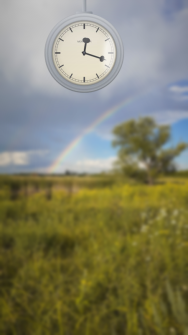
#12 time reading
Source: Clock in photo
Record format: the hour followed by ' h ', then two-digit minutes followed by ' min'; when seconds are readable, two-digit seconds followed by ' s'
12 h 18 min
